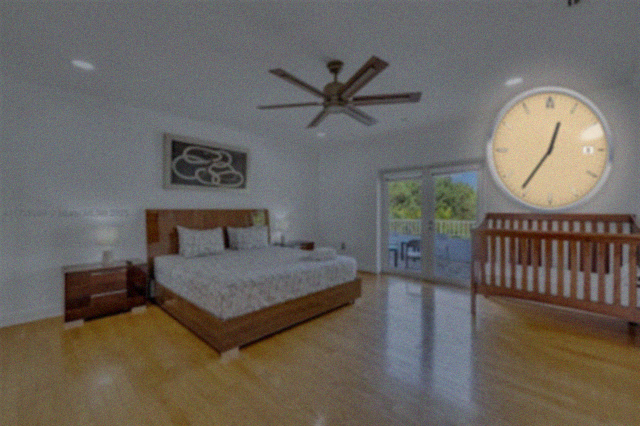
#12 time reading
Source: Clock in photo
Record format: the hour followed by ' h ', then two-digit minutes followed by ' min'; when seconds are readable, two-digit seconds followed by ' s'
12 h 36 min
